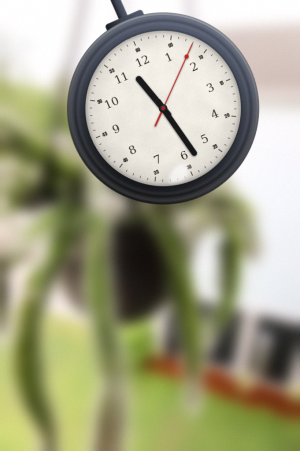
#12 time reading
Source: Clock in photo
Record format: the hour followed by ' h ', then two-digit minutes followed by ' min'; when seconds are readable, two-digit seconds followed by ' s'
11 h 28 min 08 s
